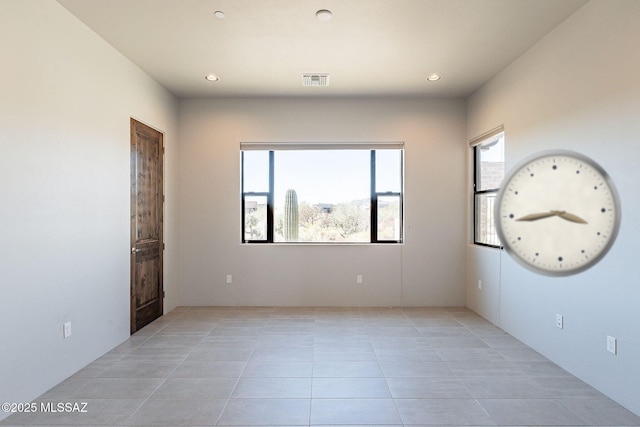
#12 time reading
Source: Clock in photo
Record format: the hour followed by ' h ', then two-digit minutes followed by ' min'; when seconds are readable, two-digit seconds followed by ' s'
3 h 44 min
